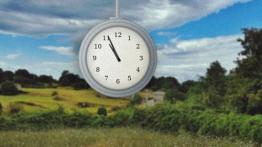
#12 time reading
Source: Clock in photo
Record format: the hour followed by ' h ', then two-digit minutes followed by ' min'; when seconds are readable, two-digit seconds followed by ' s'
10 h 56 min
